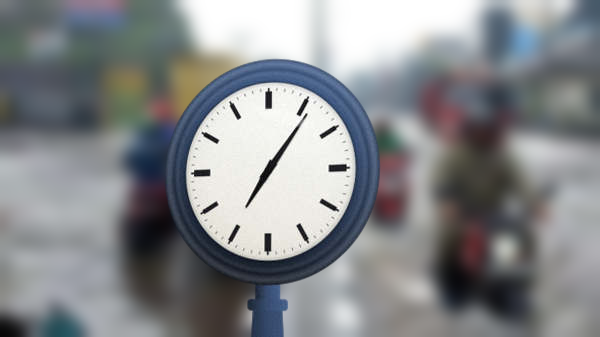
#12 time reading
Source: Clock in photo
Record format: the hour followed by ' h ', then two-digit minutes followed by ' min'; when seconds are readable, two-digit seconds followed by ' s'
7 h 06 min
